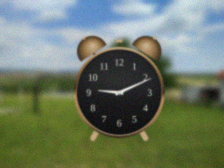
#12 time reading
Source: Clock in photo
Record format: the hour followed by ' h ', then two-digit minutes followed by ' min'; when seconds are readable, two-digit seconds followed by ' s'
9 h 11 min
